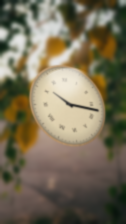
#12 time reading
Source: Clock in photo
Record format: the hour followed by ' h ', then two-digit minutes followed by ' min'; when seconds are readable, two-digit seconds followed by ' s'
10 h 17 min
